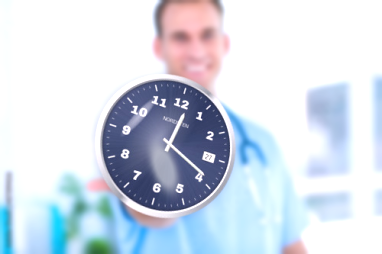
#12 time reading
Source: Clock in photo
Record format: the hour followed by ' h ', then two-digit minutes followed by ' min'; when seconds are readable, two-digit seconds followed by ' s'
12 h 19 min
